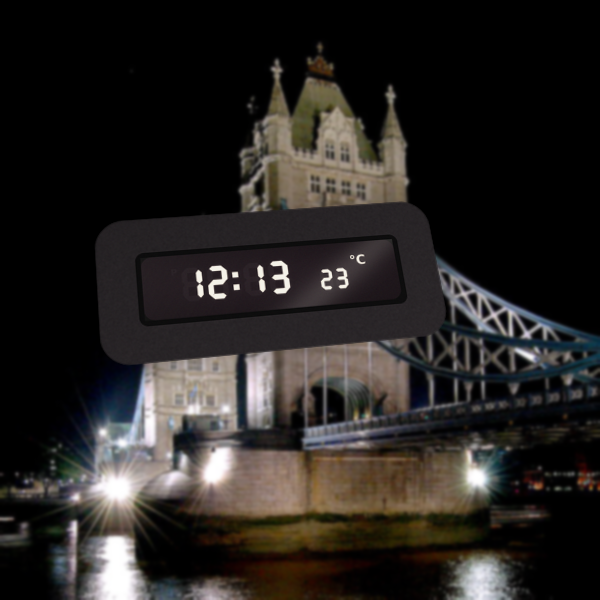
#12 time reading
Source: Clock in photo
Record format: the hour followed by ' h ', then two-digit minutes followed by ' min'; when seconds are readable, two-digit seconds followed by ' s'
12 h 13 min
